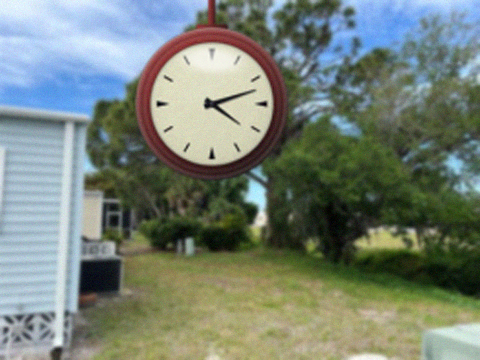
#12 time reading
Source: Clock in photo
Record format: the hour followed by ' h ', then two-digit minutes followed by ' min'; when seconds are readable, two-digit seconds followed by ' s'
4 h 12 min
